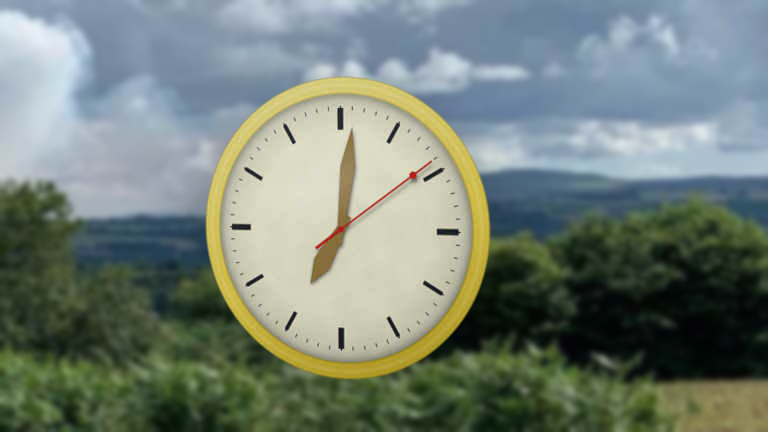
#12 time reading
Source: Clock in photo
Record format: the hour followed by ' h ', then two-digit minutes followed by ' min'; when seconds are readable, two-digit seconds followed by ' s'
7 h 01 min 09 s
